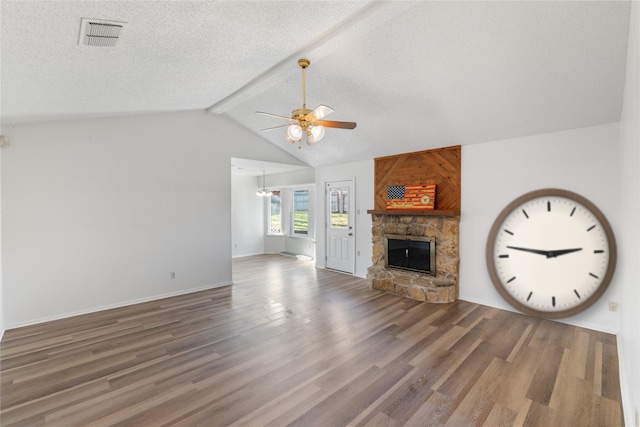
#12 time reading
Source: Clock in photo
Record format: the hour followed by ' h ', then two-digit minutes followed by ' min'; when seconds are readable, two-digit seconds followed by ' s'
2 h 47 min
